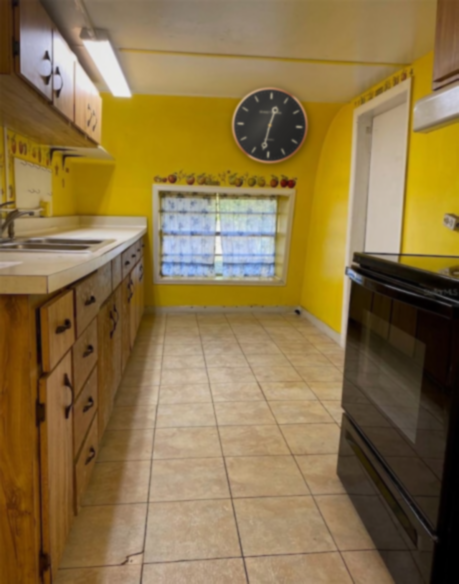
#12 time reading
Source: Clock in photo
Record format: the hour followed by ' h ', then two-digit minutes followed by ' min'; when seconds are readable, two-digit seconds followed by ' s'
12 h 32 min
